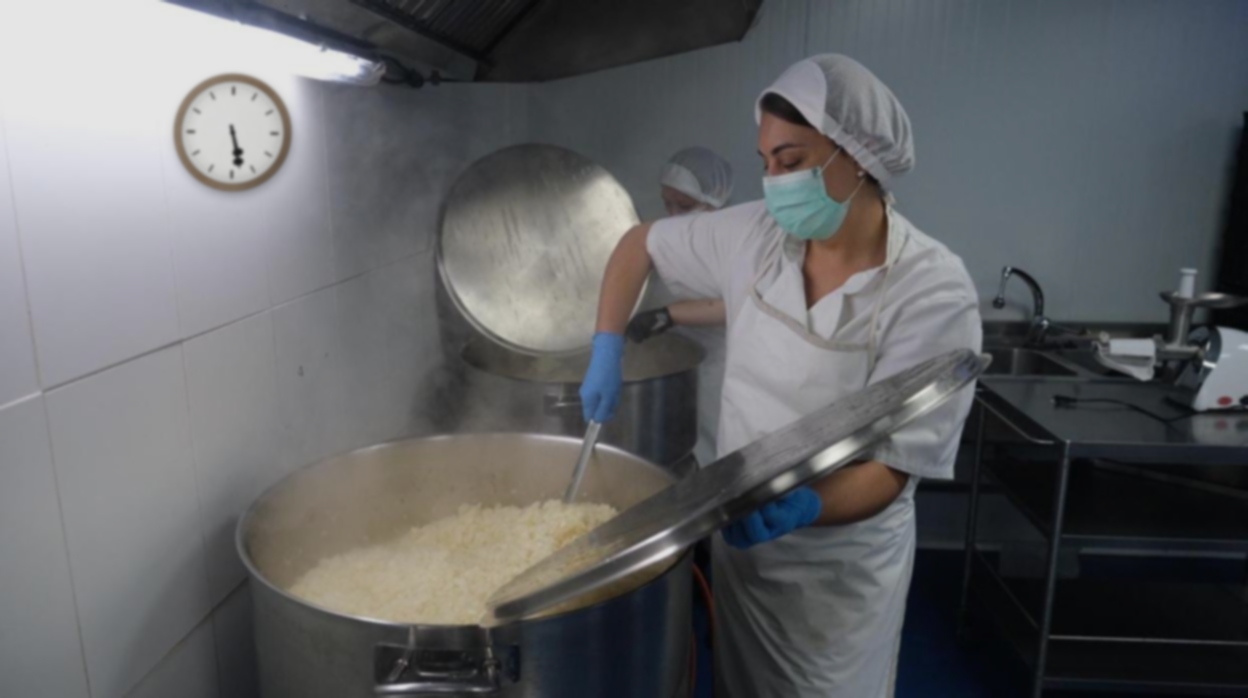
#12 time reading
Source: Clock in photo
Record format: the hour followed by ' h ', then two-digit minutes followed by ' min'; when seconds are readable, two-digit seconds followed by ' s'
5 h 28 min
